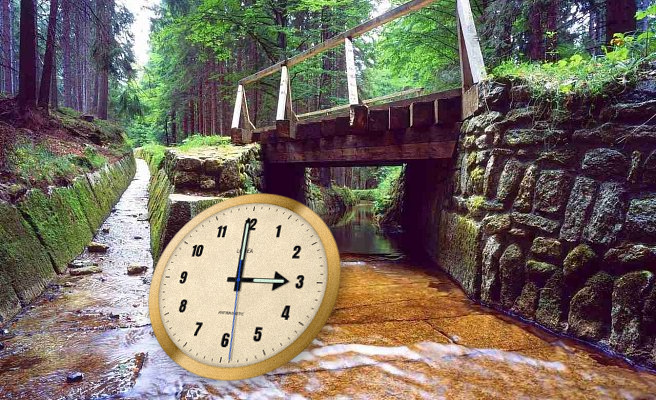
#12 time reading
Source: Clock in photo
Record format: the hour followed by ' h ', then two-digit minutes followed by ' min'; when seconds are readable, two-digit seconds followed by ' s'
2 h 59 min 29 s
